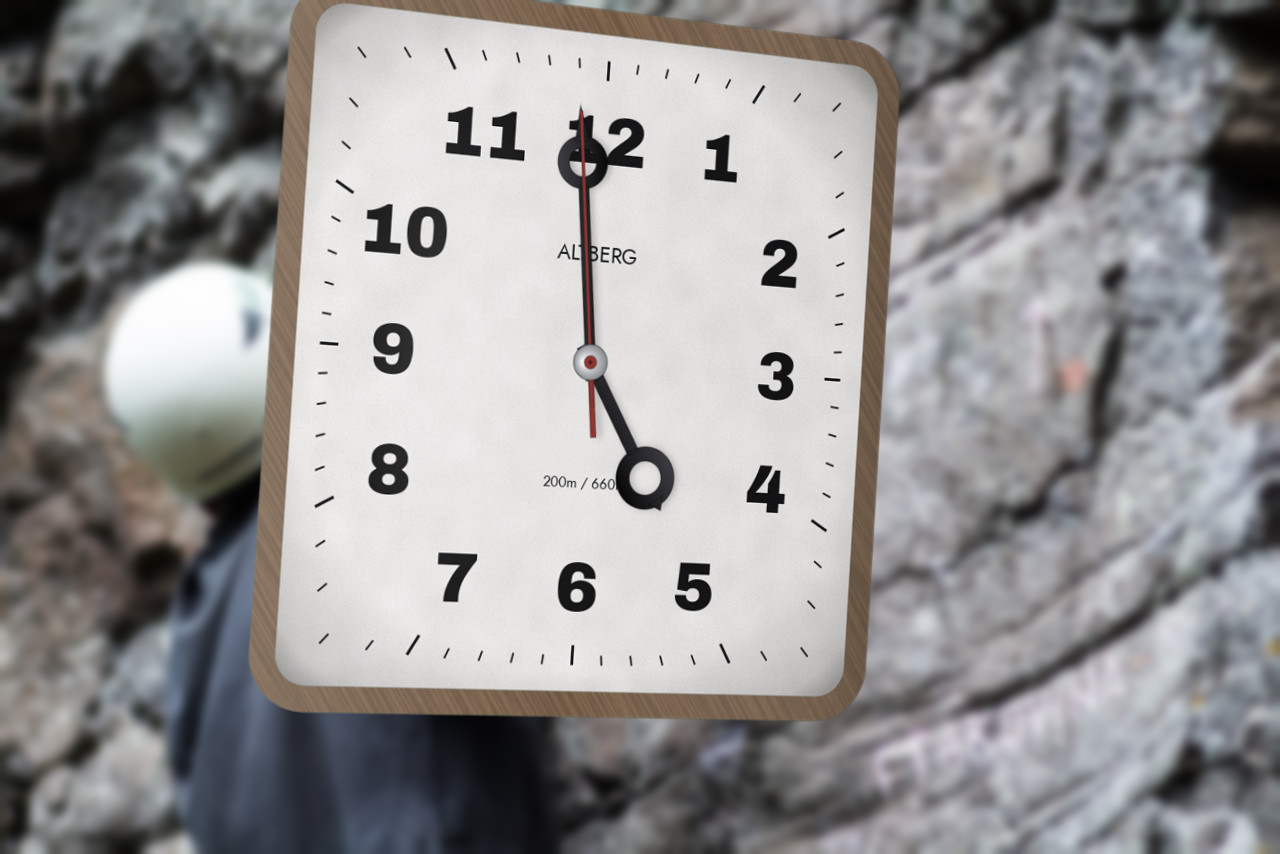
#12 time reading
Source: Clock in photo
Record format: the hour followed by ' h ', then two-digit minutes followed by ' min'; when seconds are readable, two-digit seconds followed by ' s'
4 h 58 min 59 s
